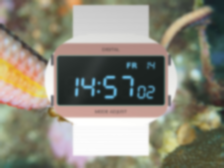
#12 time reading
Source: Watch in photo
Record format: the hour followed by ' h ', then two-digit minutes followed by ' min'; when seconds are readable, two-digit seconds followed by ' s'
14 h 57 min 02 s
